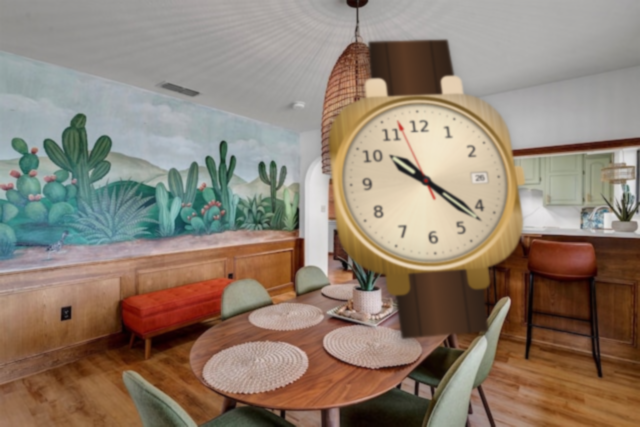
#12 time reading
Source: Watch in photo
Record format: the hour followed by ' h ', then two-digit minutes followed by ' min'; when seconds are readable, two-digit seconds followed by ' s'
10 h 21 min 57 s
